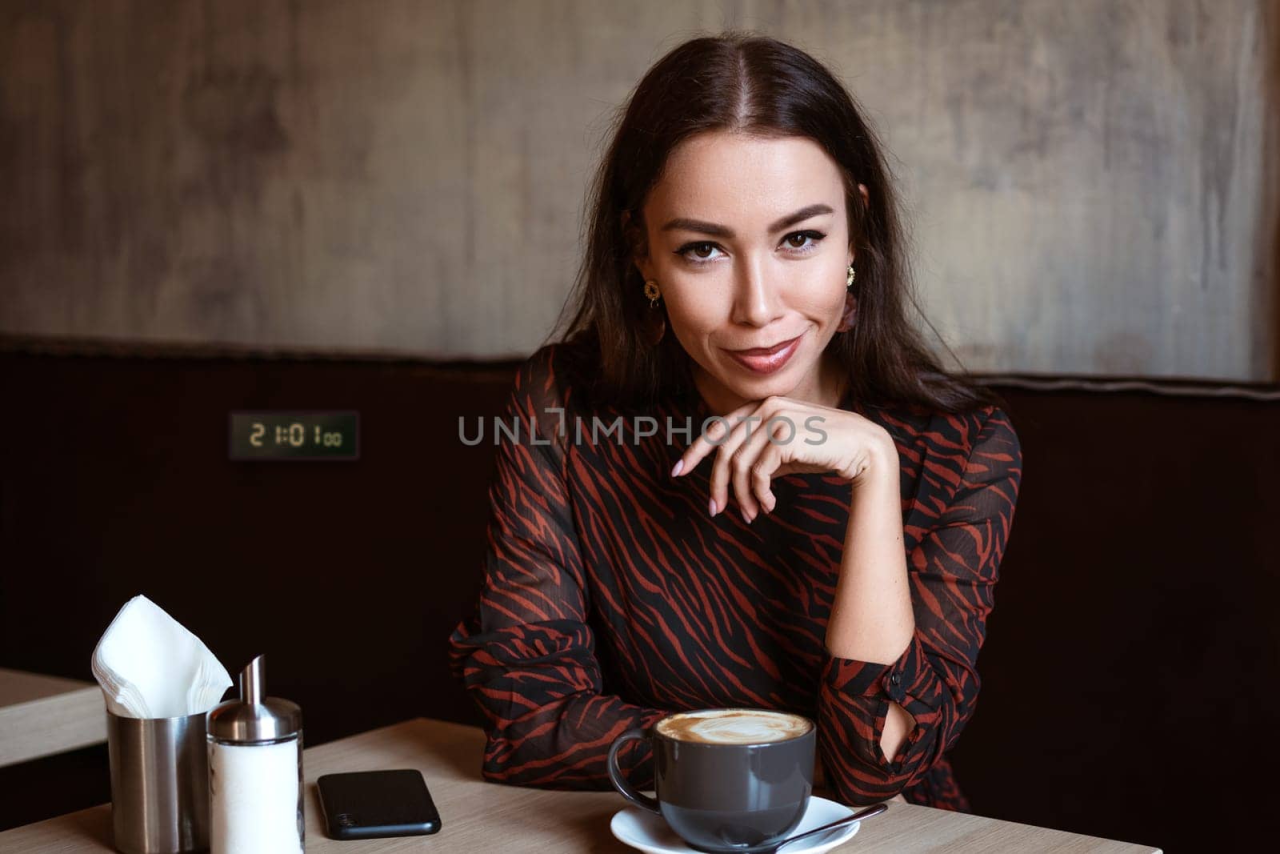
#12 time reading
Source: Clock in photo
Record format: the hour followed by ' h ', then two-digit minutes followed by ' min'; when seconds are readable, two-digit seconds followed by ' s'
21 h 01 min
